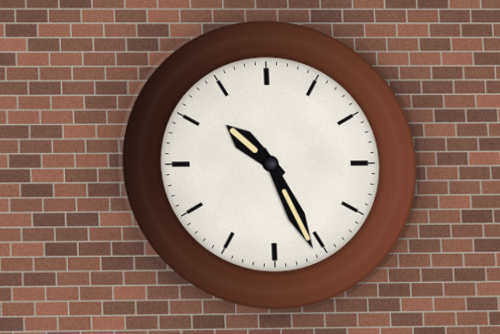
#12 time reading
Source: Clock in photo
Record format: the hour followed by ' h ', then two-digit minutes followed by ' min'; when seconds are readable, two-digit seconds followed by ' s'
10 h 26 min
